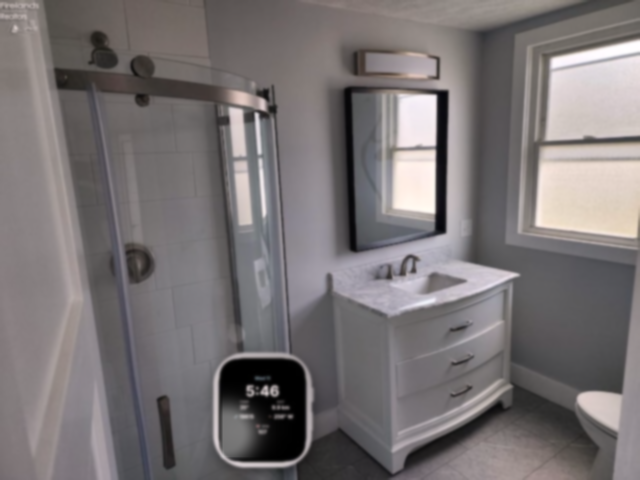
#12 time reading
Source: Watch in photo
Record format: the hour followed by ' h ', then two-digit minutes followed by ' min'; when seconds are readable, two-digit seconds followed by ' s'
5 h 46 min
